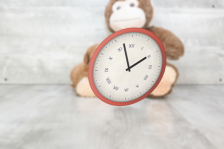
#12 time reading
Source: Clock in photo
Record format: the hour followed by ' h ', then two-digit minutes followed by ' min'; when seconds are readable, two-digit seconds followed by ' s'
1 h 57 min
